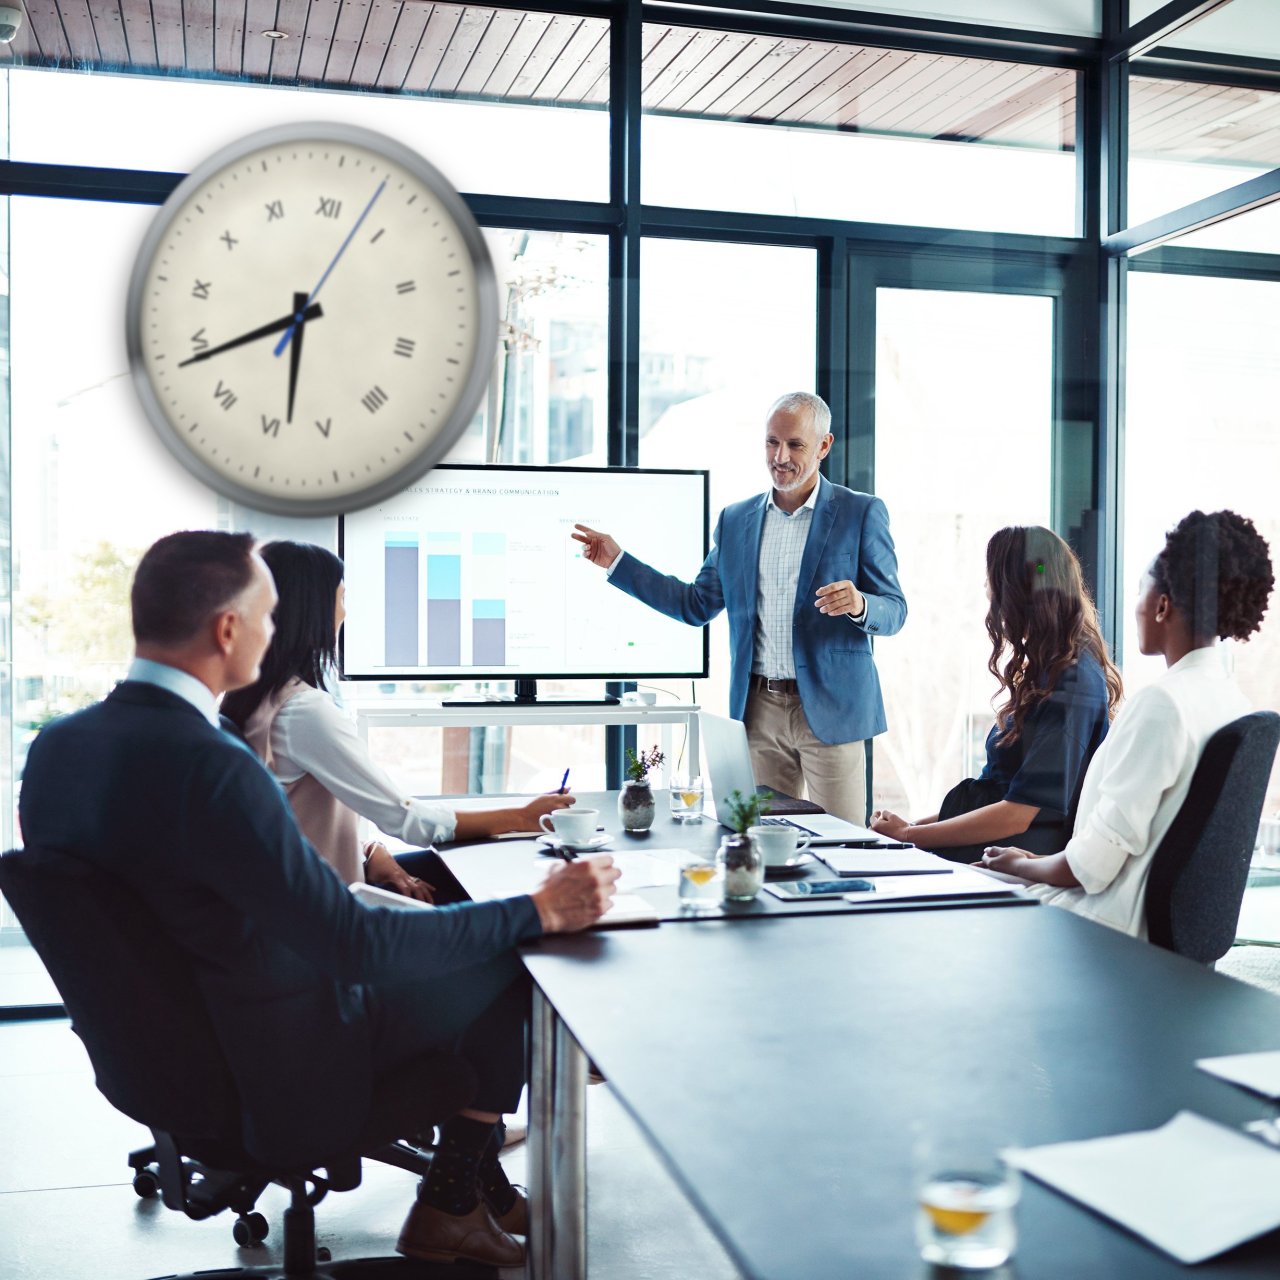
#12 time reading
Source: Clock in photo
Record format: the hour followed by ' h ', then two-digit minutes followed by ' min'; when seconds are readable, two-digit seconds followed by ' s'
5 h 39 min 03 s
